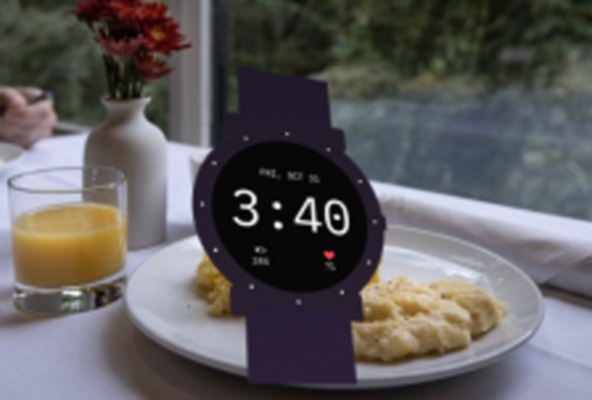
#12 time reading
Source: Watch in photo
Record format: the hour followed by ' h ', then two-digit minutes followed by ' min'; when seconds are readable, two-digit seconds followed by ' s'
3 h 40 min
